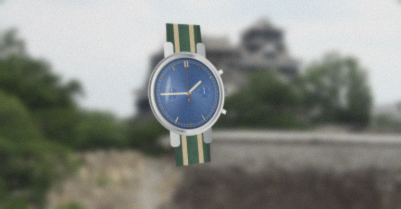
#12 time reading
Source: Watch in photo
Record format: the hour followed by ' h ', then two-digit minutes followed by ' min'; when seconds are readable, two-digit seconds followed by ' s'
1 h 45 min
